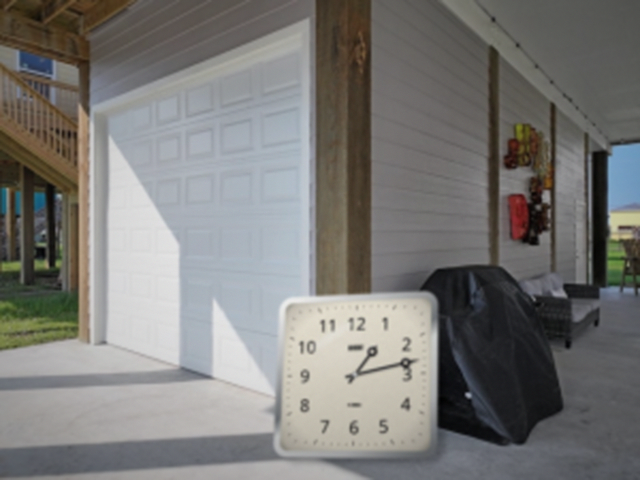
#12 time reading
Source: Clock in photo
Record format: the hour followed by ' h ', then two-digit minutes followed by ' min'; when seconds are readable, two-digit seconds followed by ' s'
1 h 13 min
